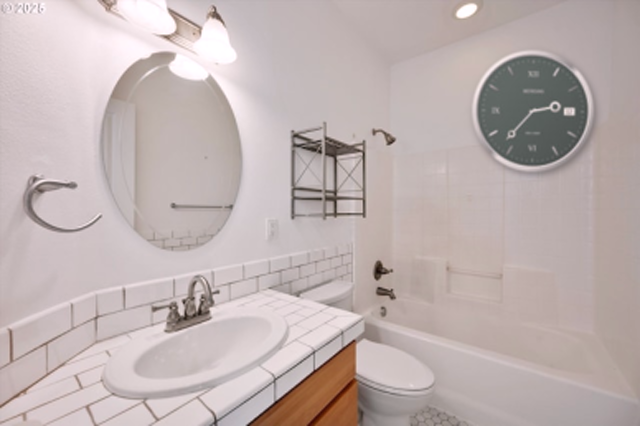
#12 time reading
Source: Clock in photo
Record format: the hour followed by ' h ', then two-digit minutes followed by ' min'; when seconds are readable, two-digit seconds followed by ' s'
2 h 37 min
